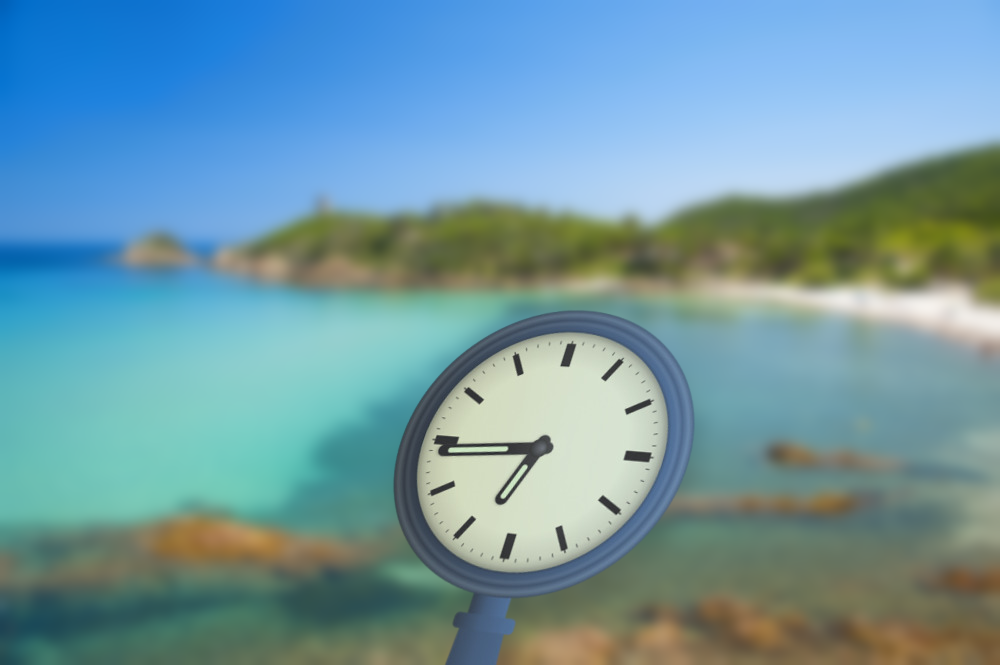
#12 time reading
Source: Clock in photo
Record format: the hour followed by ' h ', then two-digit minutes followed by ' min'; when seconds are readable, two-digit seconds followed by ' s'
6 h 44 min
